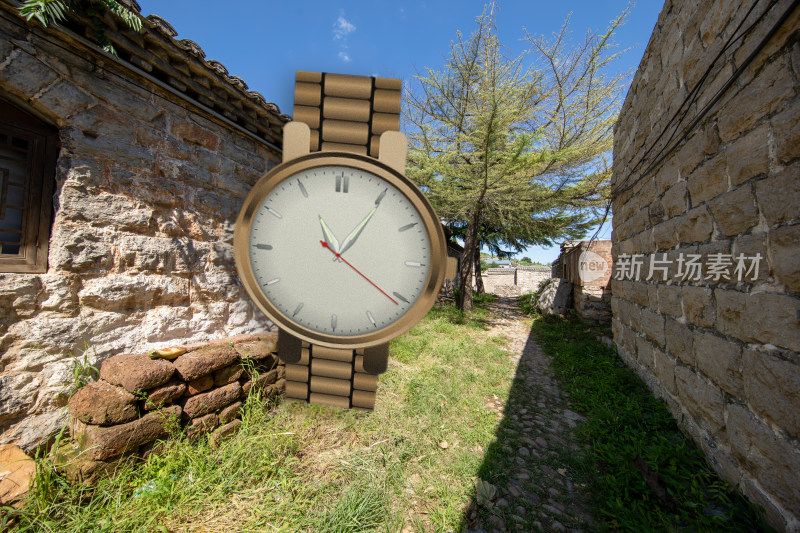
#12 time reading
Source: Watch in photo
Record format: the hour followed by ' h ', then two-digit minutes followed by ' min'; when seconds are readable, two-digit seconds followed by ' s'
11 h 05 min 21 s
